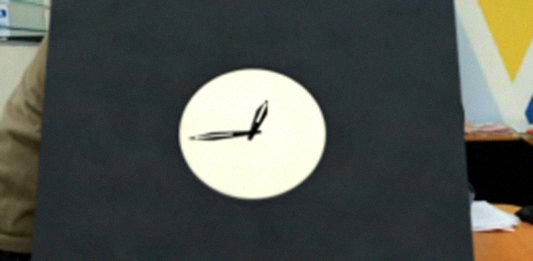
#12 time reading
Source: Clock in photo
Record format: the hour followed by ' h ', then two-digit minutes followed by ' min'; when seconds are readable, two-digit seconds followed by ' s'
12 h 44 min
